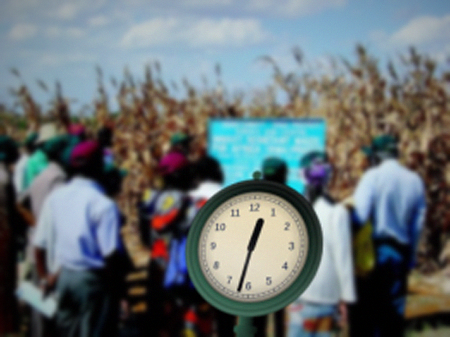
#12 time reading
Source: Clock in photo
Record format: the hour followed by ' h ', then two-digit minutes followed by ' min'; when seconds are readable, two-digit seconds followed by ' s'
12 h 32 min
